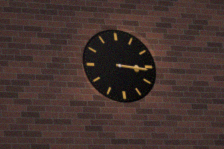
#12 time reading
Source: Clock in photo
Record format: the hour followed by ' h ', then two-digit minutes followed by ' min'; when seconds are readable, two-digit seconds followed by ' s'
3 h 16 min
